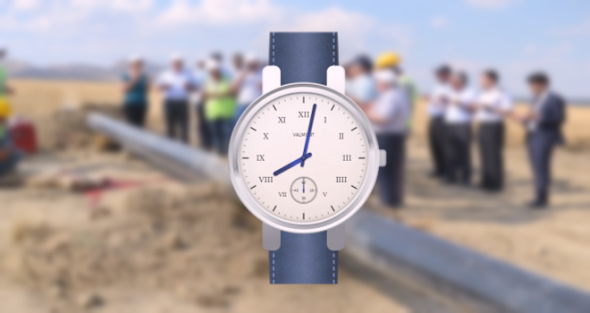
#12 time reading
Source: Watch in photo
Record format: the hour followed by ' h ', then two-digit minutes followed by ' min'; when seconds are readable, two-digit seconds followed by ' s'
8 h 02 min
